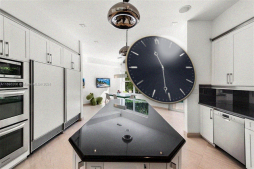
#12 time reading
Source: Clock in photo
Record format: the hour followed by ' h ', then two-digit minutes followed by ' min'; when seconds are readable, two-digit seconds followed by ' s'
11 h 31 min
